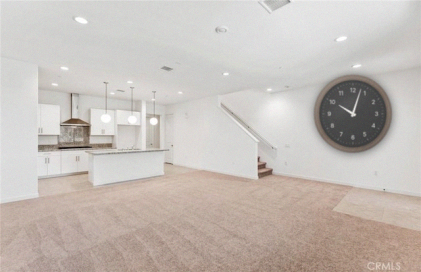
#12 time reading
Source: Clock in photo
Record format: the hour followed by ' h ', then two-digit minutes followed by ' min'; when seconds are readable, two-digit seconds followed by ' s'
10 h 03 min
